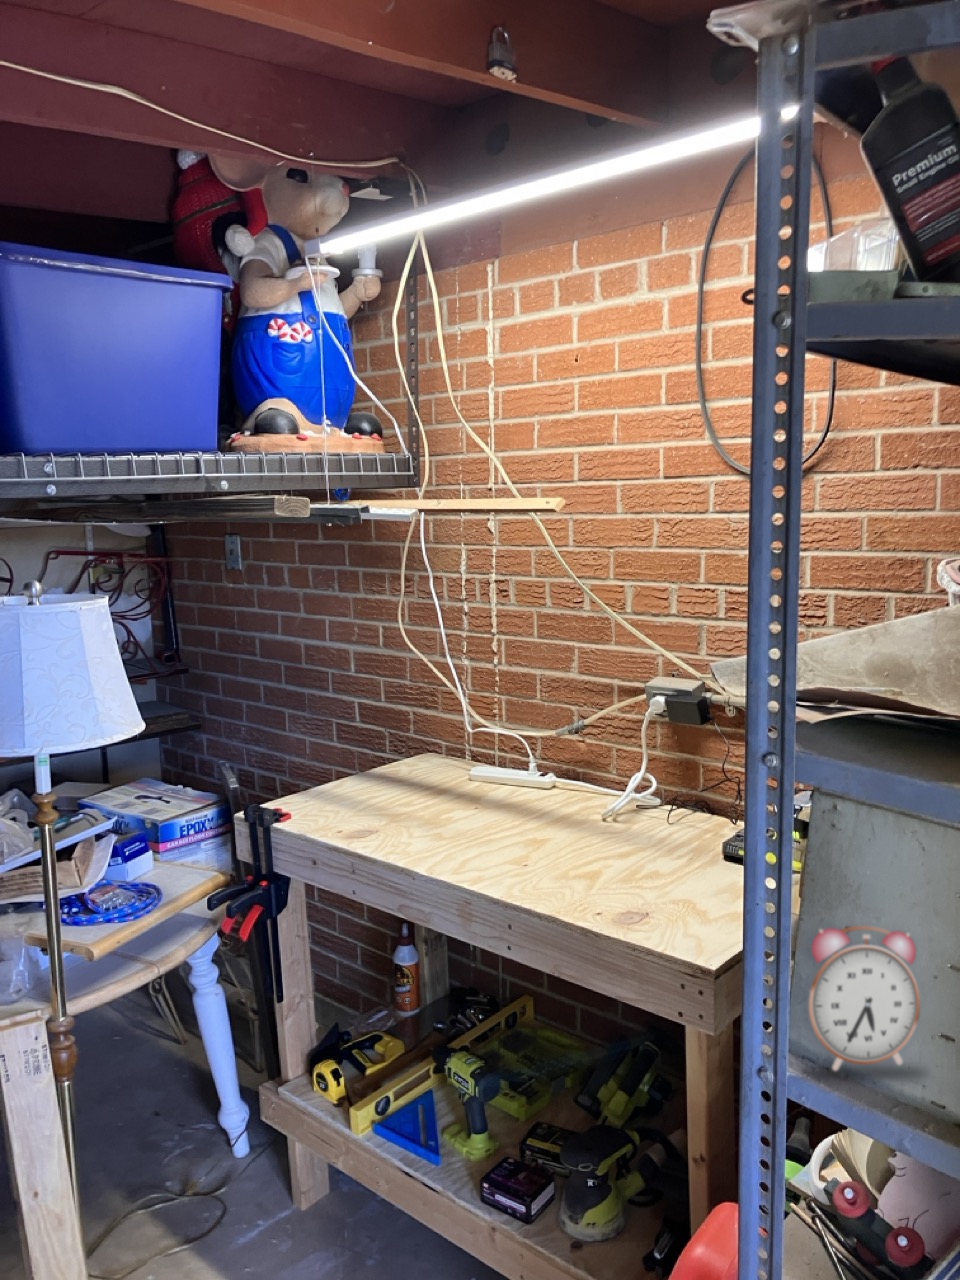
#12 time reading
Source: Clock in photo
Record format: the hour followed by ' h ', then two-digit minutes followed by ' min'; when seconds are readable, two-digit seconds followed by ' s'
5 h 35 min
